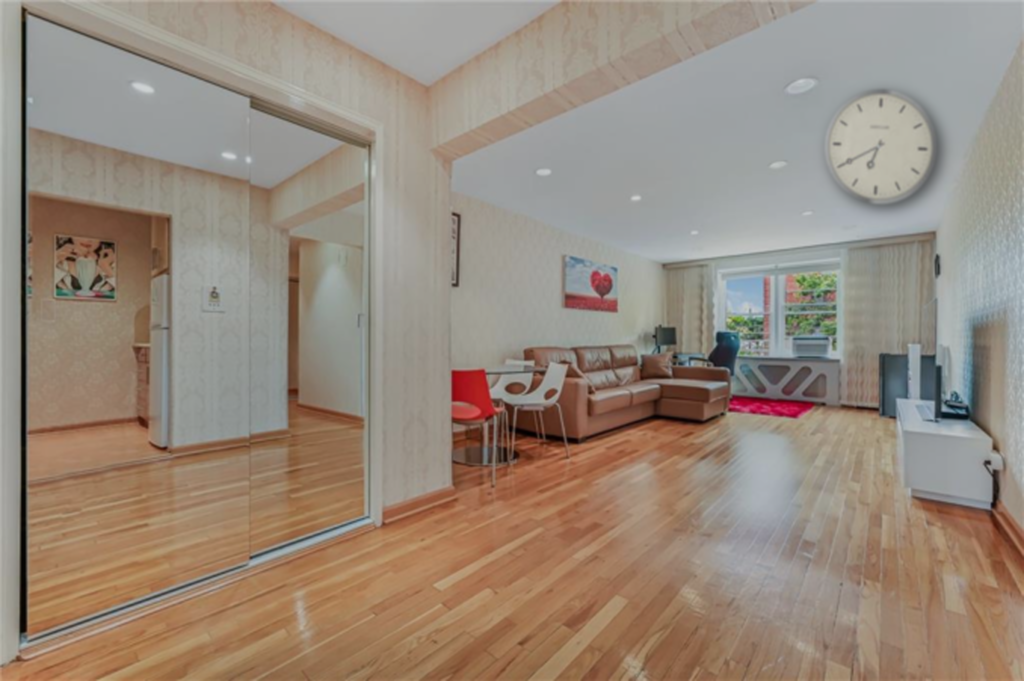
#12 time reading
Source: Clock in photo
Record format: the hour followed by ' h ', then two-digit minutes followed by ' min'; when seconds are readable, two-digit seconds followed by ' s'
6 h 40 min
